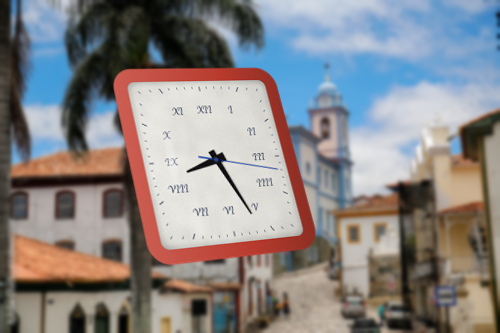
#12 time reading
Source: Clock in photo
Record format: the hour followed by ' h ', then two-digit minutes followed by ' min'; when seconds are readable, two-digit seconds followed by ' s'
8 h 26 min 17 s
